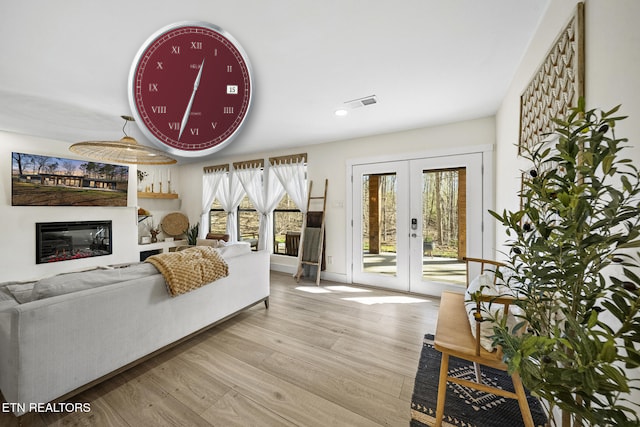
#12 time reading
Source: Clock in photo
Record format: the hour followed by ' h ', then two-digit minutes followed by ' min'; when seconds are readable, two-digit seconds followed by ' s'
12 h 33 min
